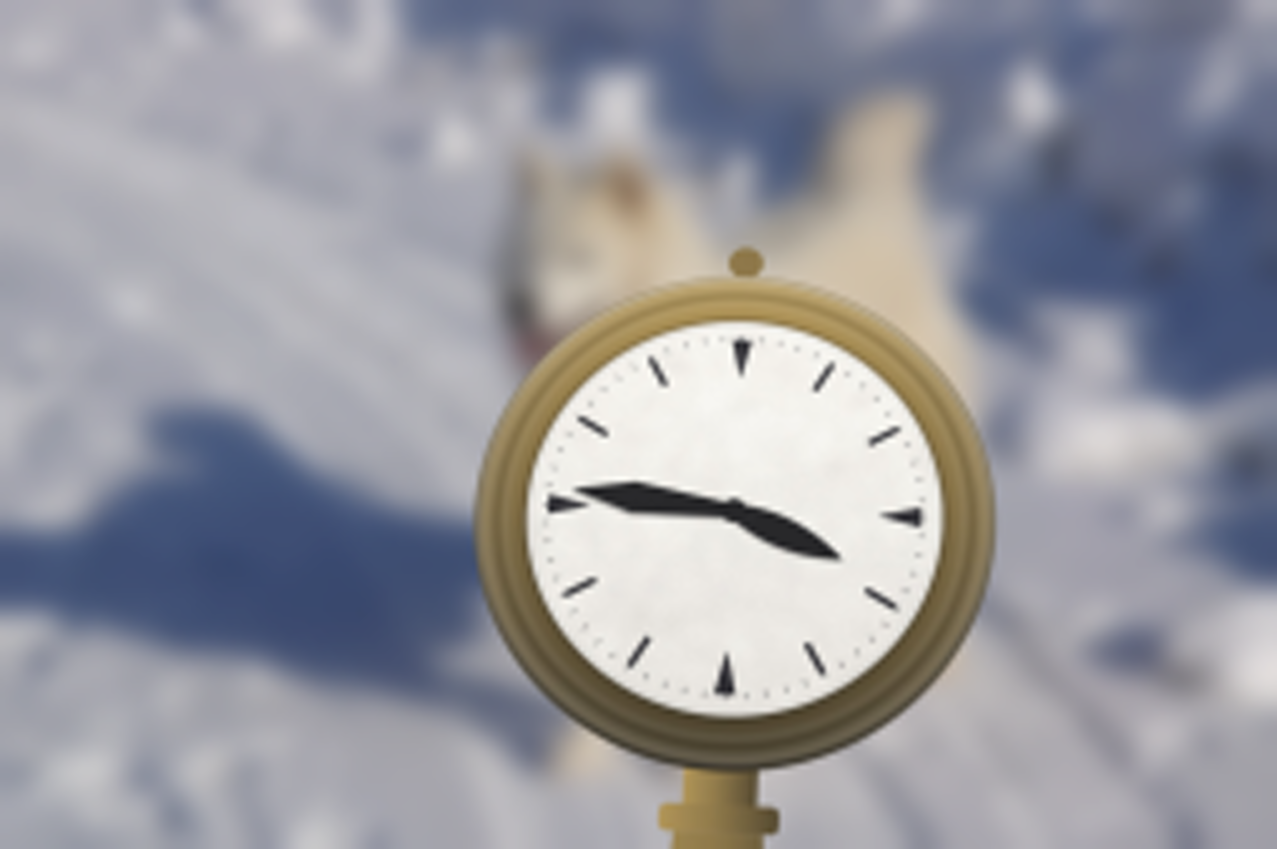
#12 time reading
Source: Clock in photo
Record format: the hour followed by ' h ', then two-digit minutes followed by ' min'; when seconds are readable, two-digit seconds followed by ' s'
3 h 46 min
